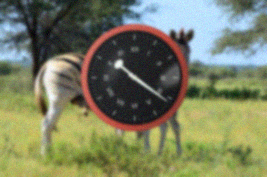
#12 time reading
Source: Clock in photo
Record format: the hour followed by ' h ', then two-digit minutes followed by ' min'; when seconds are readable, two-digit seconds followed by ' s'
10 h 21 min
